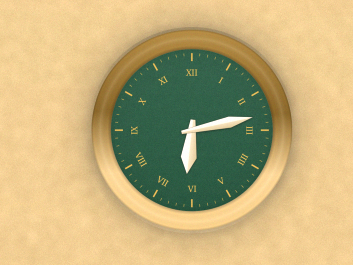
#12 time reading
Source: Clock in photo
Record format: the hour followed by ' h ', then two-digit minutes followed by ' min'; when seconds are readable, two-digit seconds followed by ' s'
6 h 13 min
